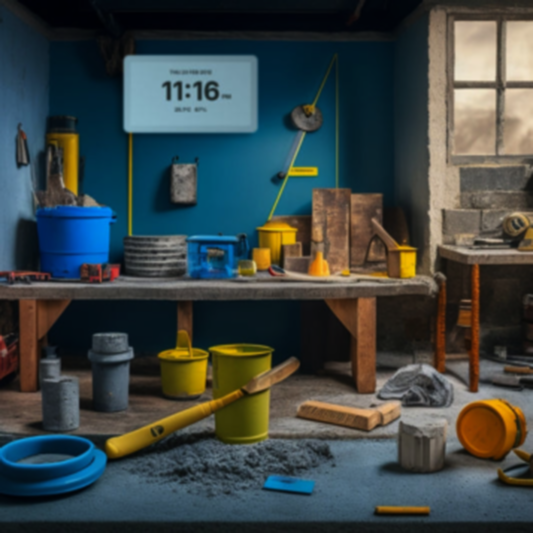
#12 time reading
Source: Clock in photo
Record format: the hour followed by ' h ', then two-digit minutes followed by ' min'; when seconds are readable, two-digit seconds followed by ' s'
11 h 16 min
